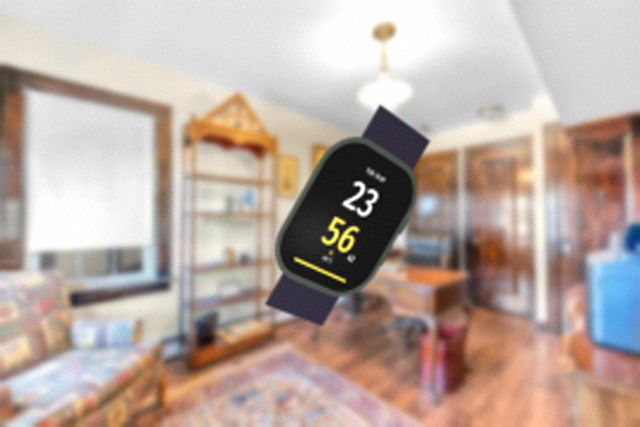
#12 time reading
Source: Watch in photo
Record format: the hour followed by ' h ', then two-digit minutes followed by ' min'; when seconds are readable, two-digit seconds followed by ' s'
23 h 56 min
